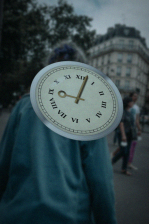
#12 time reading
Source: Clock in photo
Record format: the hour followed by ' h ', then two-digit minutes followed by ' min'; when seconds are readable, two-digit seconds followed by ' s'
9 h 02 min
